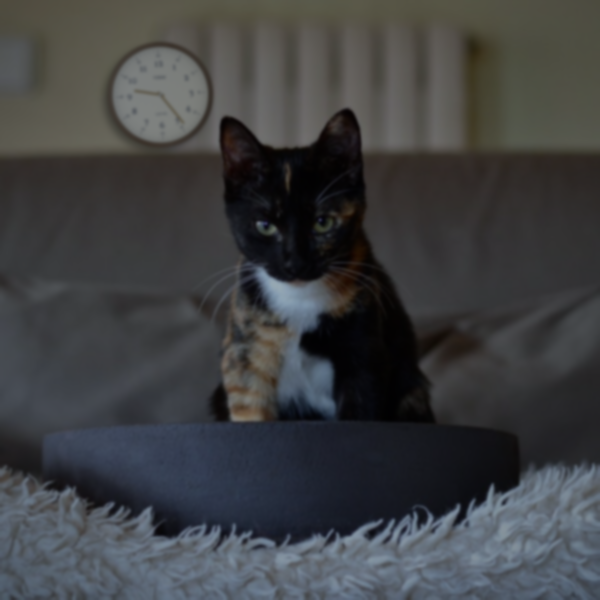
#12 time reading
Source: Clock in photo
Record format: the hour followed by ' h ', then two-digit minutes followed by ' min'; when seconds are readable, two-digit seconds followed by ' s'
9 h 24 min
